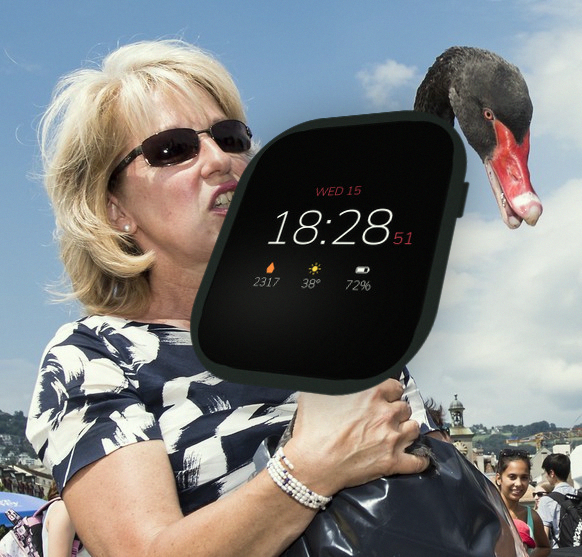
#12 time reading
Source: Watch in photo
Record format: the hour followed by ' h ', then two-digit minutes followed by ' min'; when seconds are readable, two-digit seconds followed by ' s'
18 h 28 min 51 s
